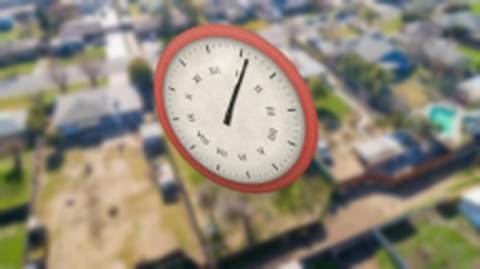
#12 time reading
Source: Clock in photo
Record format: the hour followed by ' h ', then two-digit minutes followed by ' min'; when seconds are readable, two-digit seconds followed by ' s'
1 h 06 min
